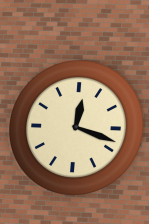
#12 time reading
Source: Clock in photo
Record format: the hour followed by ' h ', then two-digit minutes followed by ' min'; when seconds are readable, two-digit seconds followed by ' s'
12 h 18 min
